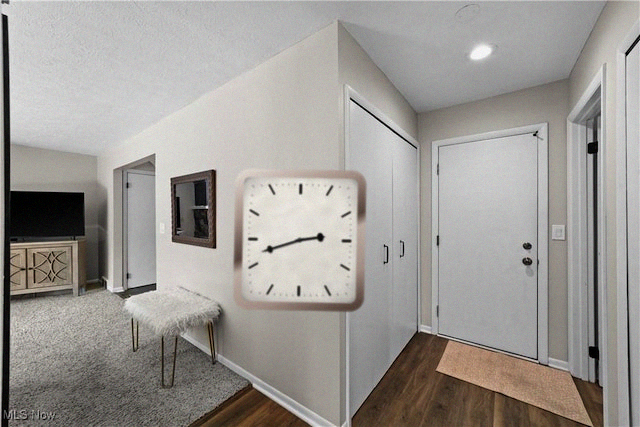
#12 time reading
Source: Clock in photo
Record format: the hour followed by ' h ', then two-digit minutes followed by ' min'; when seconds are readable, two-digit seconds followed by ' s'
2 h 42 min
